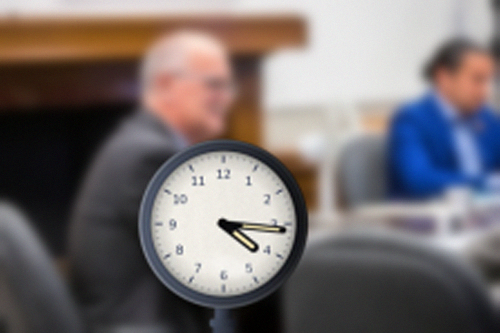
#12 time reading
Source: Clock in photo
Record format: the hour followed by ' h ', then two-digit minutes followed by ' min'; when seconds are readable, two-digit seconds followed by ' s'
4 h 16 min
